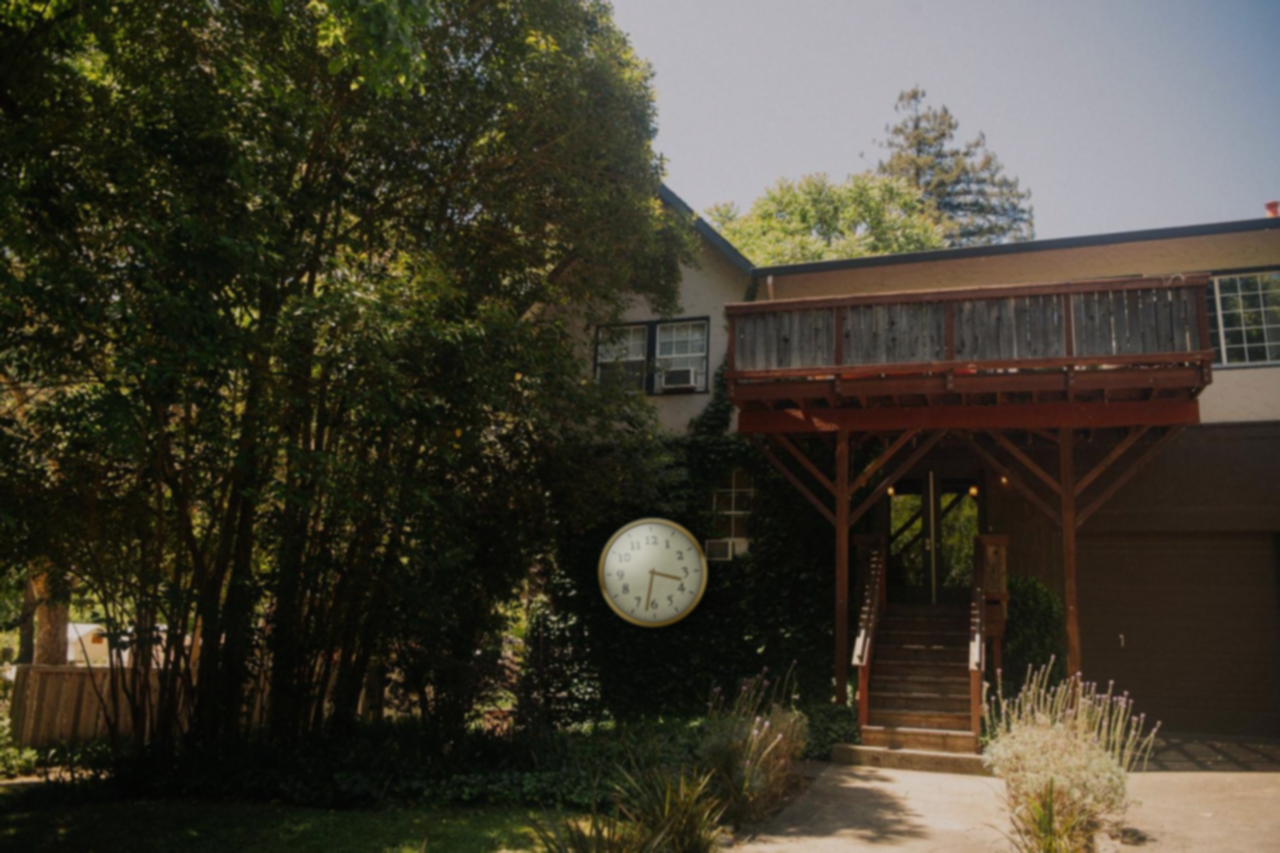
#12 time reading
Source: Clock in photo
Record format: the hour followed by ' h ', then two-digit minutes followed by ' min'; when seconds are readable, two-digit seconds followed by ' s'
3 h 32 min
